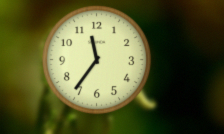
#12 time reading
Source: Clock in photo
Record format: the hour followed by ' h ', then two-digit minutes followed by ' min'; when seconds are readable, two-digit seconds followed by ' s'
11 h 36 min
